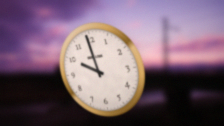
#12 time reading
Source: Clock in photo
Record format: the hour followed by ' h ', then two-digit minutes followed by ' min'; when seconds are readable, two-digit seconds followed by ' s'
9 h 59 min
